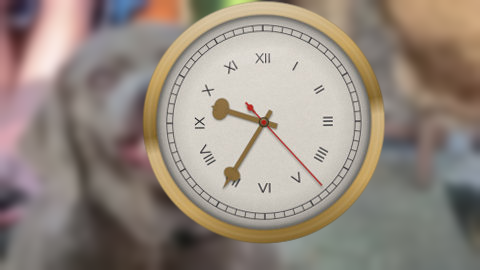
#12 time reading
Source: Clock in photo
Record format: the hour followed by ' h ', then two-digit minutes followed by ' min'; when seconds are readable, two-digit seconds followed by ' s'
9 h 35 min 23 s
